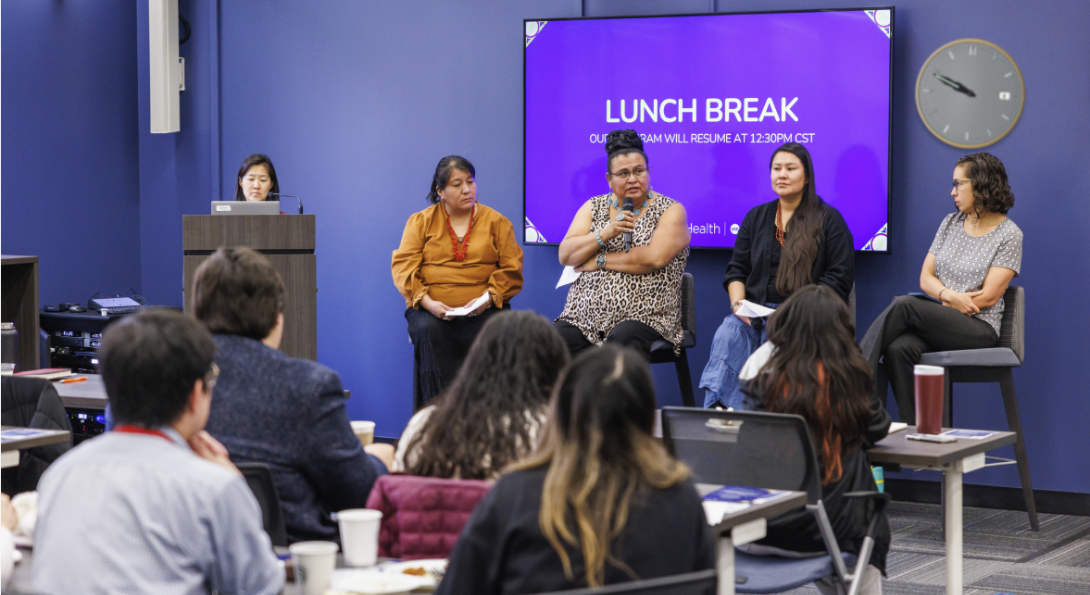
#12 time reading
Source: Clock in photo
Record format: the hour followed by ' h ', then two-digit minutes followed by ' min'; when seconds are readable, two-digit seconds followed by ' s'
9 h 49 min
